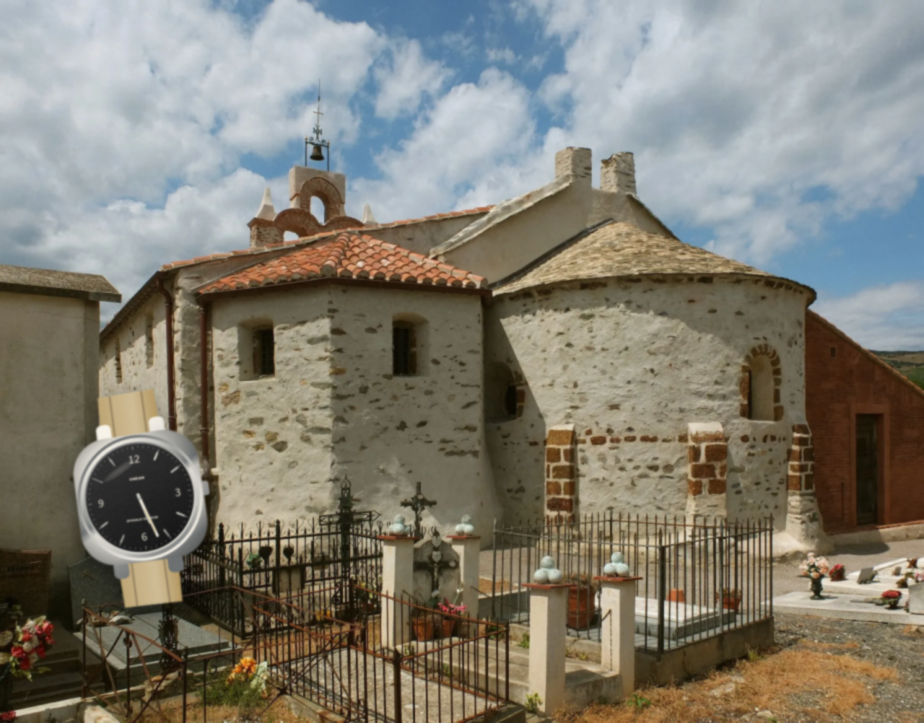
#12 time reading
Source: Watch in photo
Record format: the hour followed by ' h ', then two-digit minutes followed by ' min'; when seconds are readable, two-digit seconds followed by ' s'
5 h 27 min
